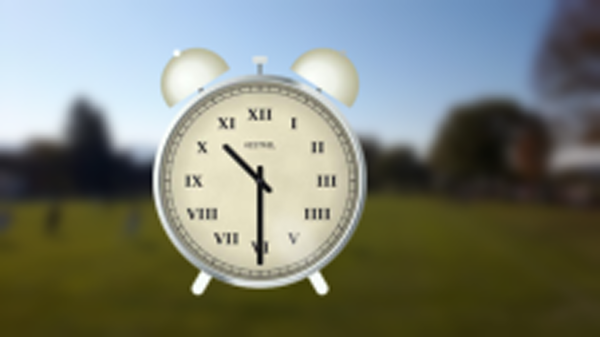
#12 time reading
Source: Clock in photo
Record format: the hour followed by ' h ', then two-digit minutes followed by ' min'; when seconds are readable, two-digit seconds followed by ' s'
10 h 30 min
